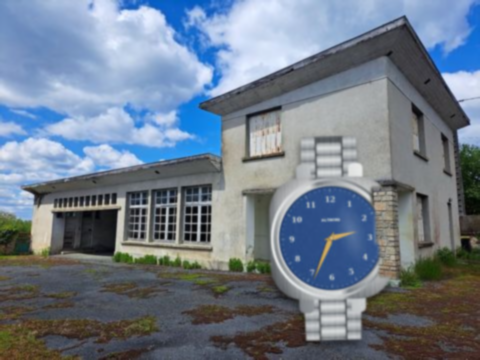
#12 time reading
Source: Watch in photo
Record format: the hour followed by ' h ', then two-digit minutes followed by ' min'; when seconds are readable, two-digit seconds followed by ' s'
2 h 34 min
